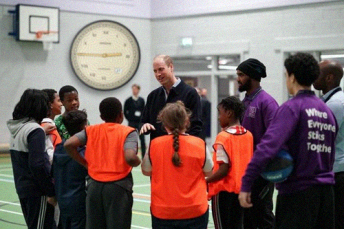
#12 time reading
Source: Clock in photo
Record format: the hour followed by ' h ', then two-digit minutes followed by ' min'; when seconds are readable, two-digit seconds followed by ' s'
2 h 45 min
